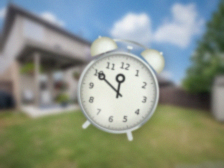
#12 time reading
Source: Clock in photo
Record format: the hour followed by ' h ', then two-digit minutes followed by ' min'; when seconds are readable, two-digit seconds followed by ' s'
11 h 50 min
